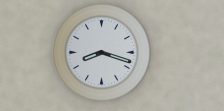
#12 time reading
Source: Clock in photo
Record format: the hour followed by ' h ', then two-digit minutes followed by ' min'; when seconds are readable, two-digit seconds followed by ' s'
8 h 18 min
